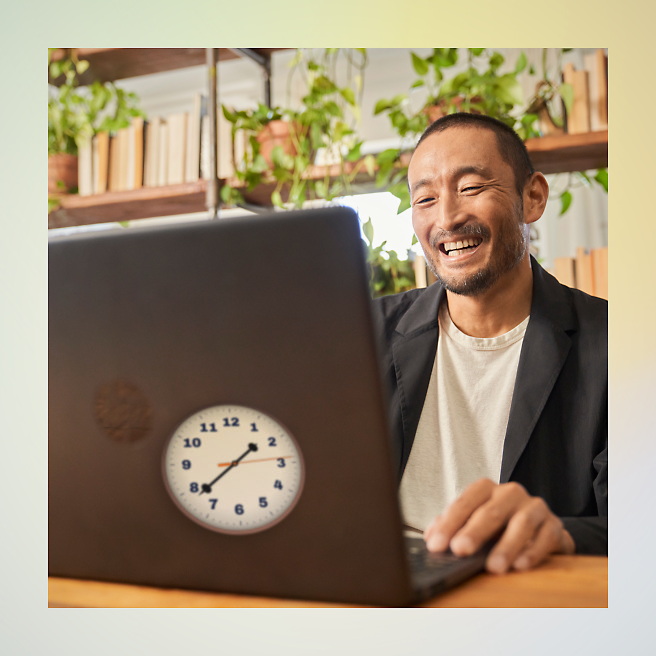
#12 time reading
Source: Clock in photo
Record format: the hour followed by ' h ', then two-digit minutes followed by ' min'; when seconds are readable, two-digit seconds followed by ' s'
1 h 38 min 14 s
